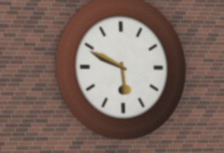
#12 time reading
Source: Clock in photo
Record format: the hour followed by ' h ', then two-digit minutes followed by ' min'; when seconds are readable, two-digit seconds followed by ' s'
5 h 49 min
